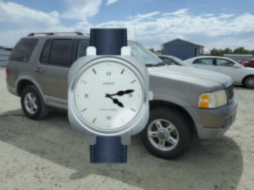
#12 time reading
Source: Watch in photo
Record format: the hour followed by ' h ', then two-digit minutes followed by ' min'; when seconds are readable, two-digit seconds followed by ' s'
4 h 13 min
